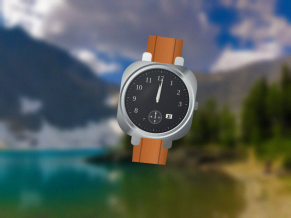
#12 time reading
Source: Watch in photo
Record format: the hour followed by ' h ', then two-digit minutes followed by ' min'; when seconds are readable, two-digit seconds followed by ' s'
12 h 01 min
